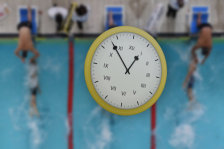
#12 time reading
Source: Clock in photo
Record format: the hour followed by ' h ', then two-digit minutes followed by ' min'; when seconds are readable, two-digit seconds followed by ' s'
12 h 53 min
